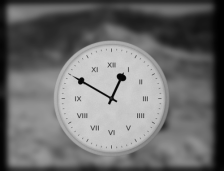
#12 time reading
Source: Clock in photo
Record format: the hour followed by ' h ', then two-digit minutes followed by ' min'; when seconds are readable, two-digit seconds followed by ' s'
12 h 50 min
